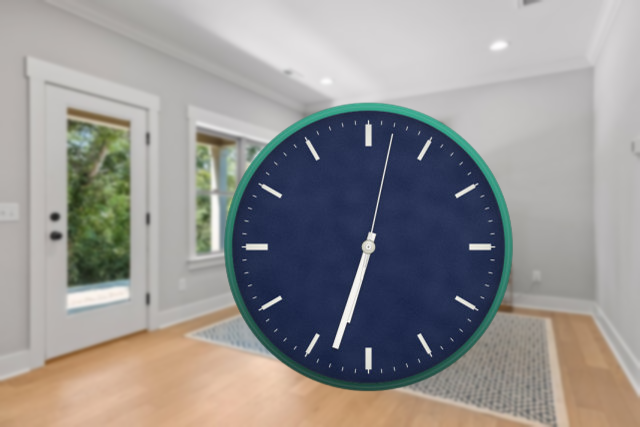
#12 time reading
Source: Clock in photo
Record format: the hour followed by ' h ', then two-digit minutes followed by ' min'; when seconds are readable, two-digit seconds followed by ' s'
6 h 33 min 02 s
